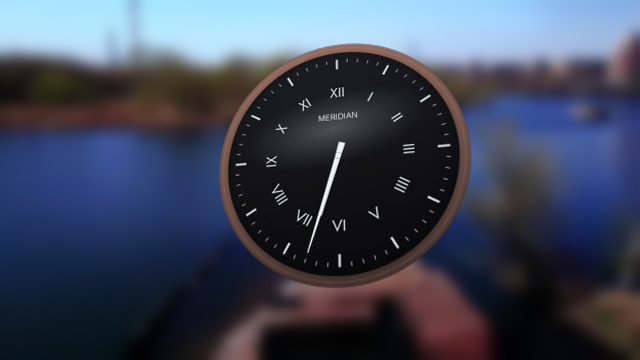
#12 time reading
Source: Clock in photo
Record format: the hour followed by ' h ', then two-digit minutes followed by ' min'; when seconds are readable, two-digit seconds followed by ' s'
6 h 33 min
